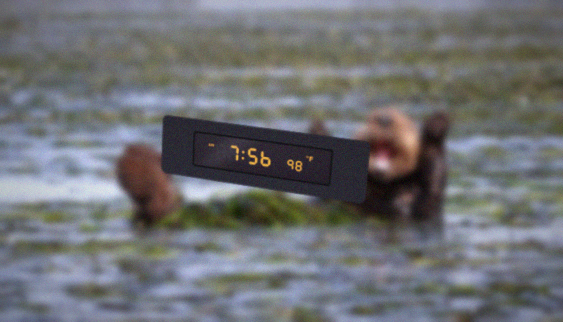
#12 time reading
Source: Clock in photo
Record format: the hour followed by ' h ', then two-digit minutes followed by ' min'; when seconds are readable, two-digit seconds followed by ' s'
7 h 56 min
